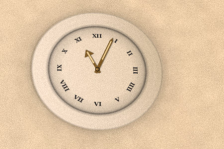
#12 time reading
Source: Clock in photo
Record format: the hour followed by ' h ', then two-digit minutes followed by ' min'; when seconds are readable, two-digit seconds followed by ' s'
11 h 04 min
